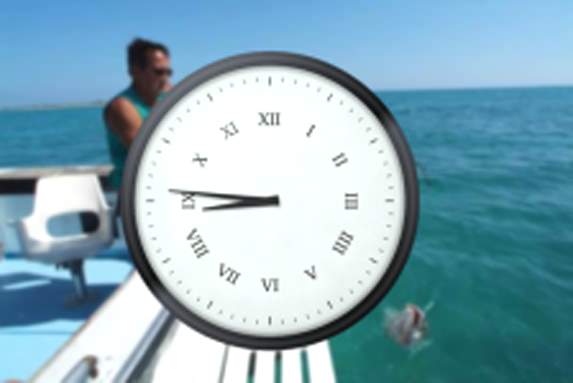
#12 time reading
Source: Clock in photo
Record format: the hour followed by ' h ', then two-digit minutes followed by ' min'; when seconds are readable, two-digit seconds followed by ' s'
8 h 46 min
